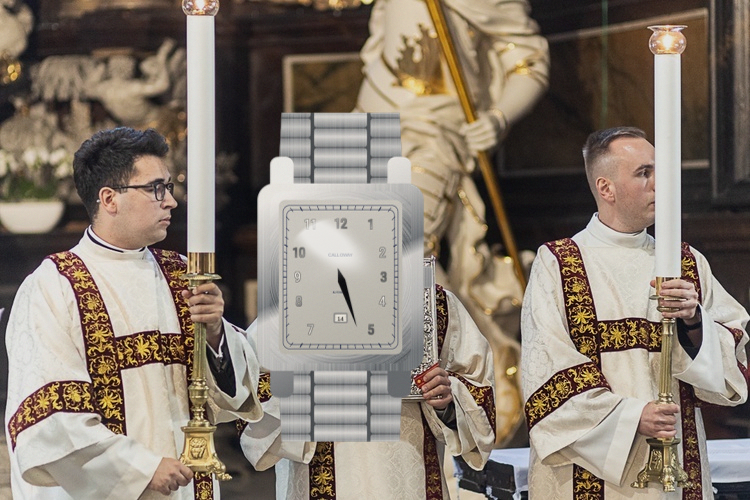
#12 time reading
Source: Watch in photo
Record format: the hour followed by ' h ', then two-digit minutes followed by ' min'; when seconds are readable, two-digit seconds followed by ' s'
5 h 27 min
